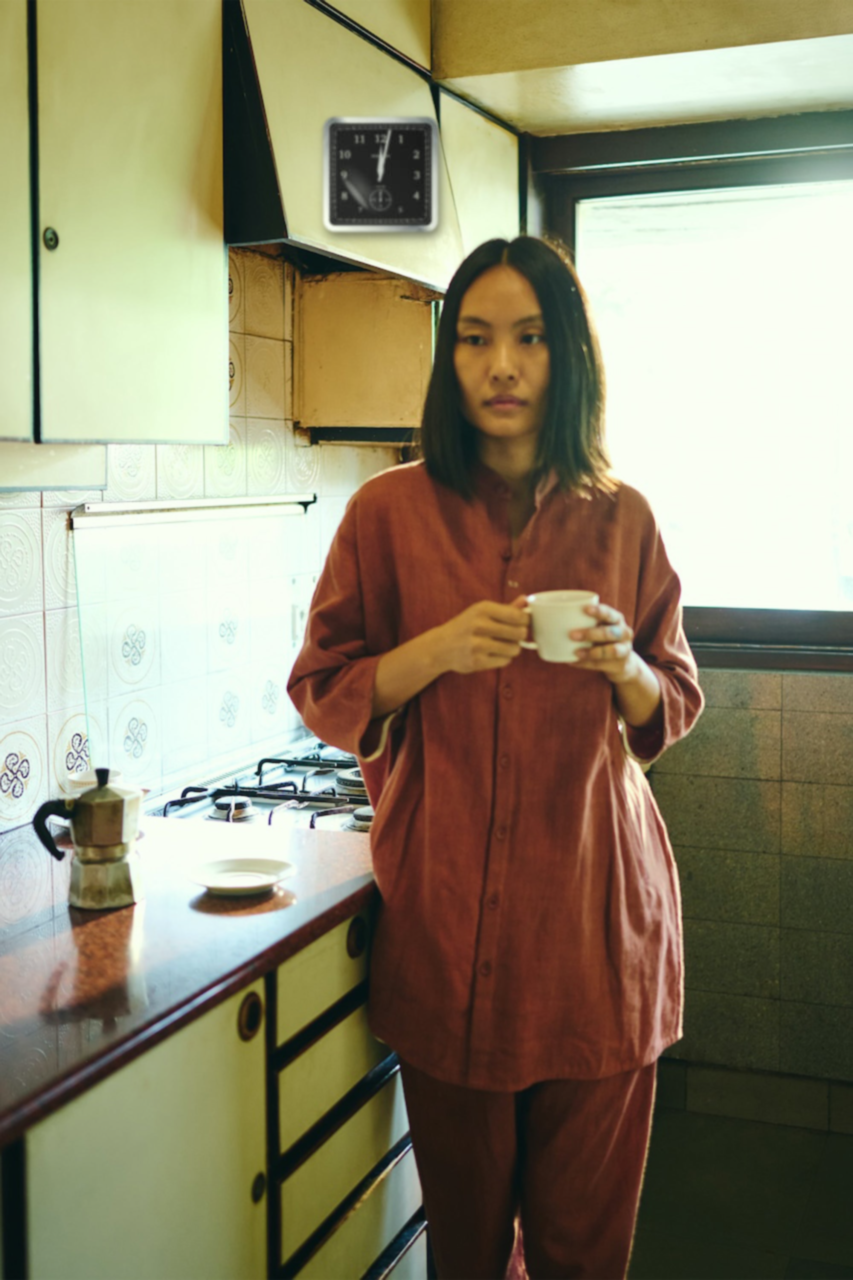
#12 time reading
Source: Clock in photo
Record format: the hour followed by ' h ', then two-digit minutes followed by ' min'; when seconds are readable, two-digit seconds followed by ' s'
12 h 02 min
